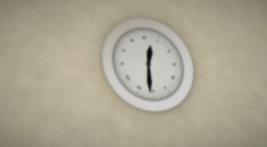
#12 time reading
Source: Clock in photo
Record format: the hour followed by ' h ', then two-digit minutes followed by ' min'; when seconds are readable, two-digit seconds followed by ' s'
12 h 31 min
